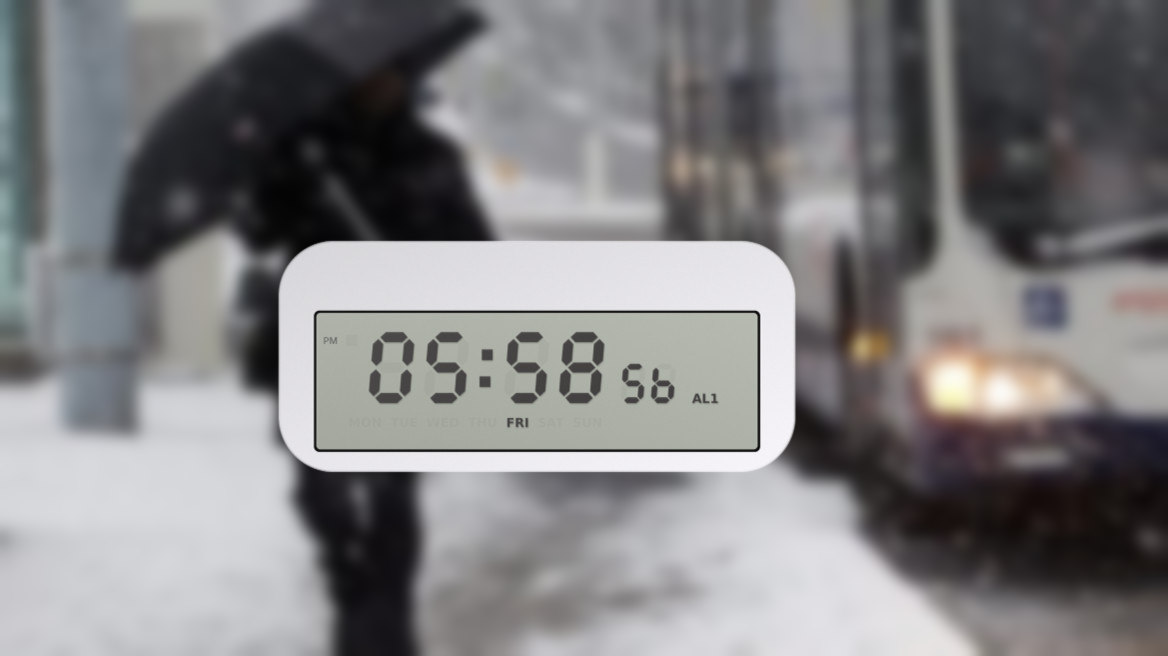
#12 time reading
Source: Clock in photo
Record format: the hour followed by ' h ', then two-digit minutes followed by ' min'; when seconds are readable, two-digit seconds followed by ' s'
5 h 58 min 56 s
